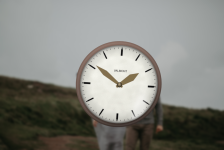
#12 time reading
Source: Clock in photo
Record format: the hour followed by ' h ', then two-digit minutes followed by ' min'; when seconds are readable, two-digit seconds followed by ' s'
1 h 51 min
